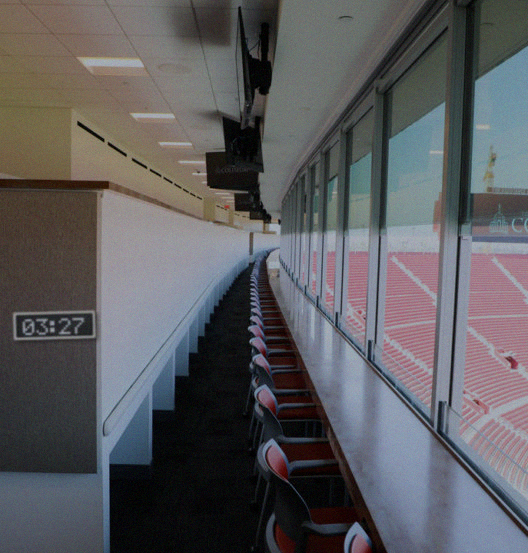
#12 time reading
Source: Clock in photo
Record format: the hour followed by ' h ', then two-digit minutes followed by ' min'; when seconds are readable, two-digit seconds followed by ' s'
3 h 27 min
